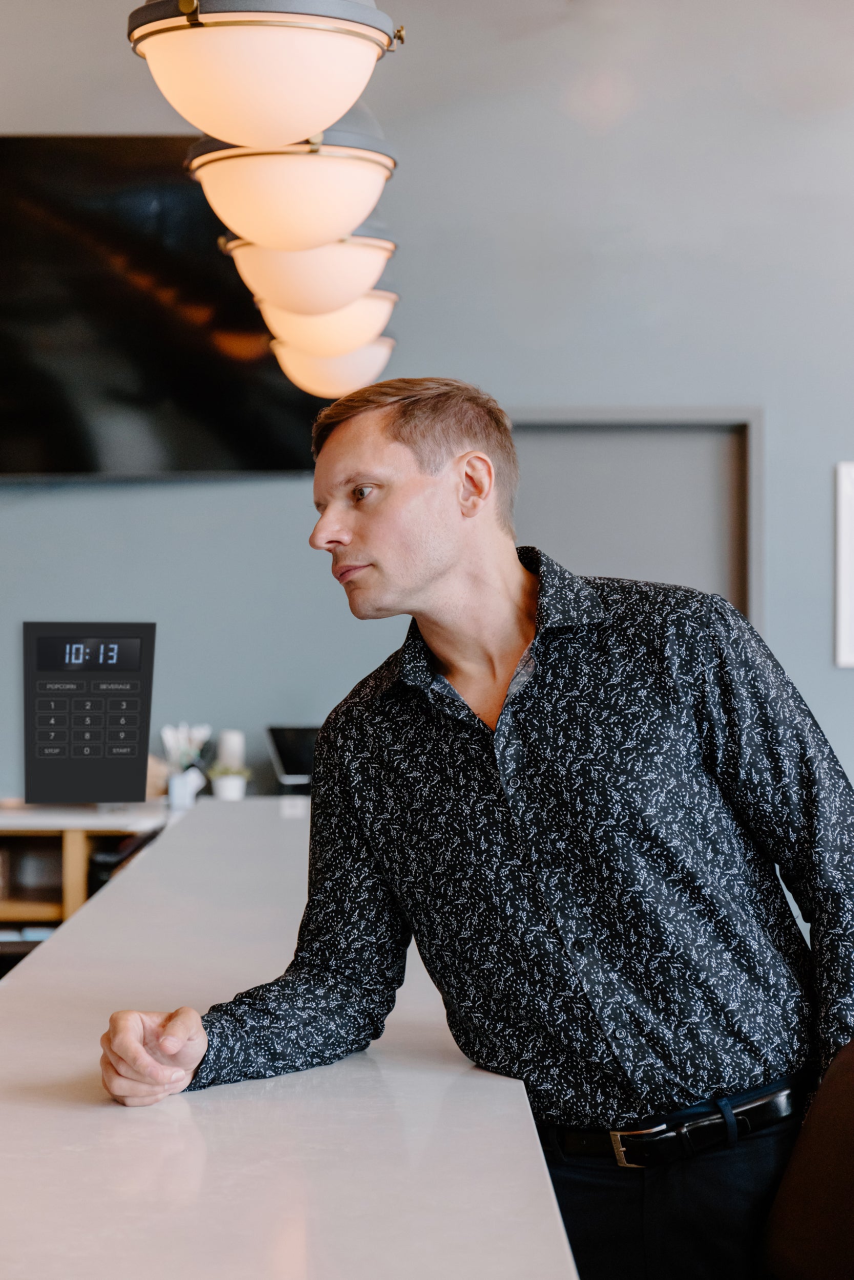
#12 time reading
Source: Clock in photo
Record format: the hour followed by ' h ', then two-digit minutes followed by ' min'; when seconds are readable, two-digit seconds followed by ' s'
10 h 13 min
